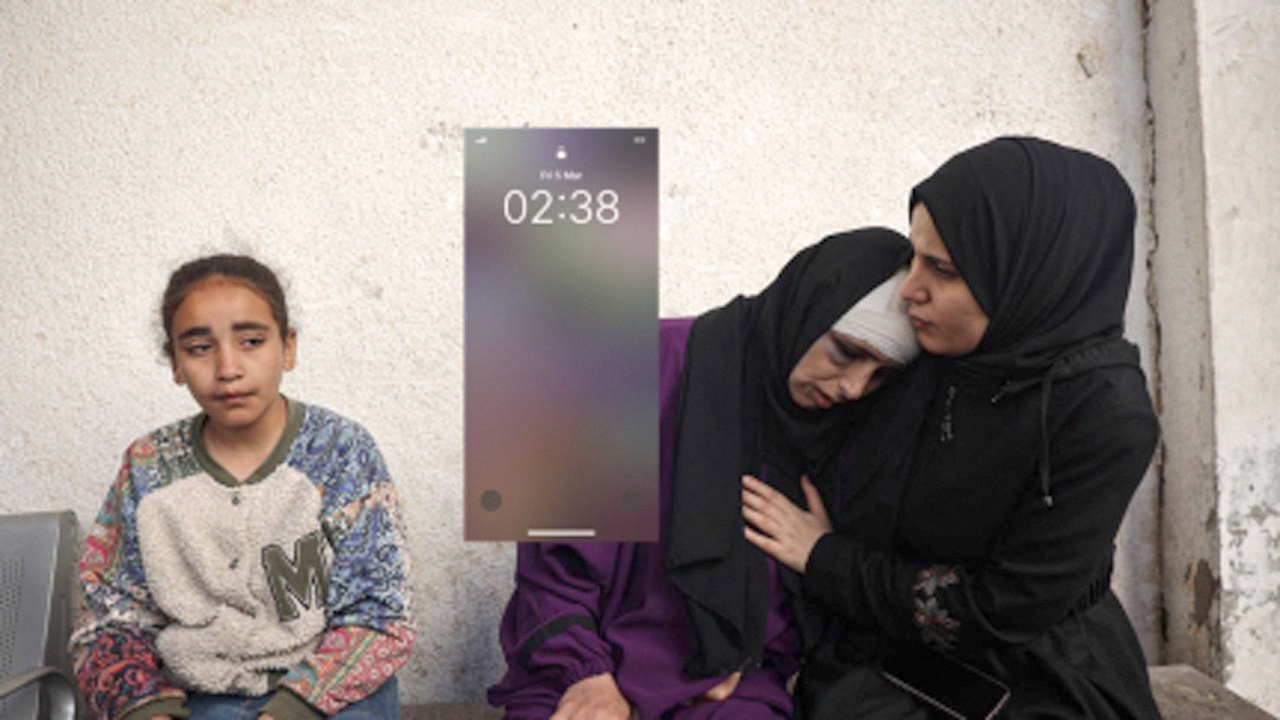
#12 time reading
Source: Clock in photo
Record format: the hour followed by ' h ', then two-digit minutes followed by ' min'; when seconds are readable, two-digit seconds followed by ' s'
2 h 38 min
